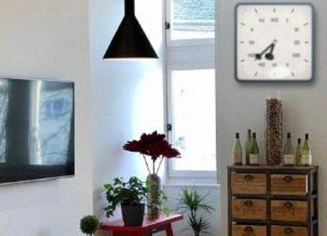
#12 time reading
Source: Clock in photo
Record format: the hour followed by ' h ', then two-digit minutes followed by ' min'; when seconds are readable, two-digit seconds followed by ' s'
6 h 38 min
